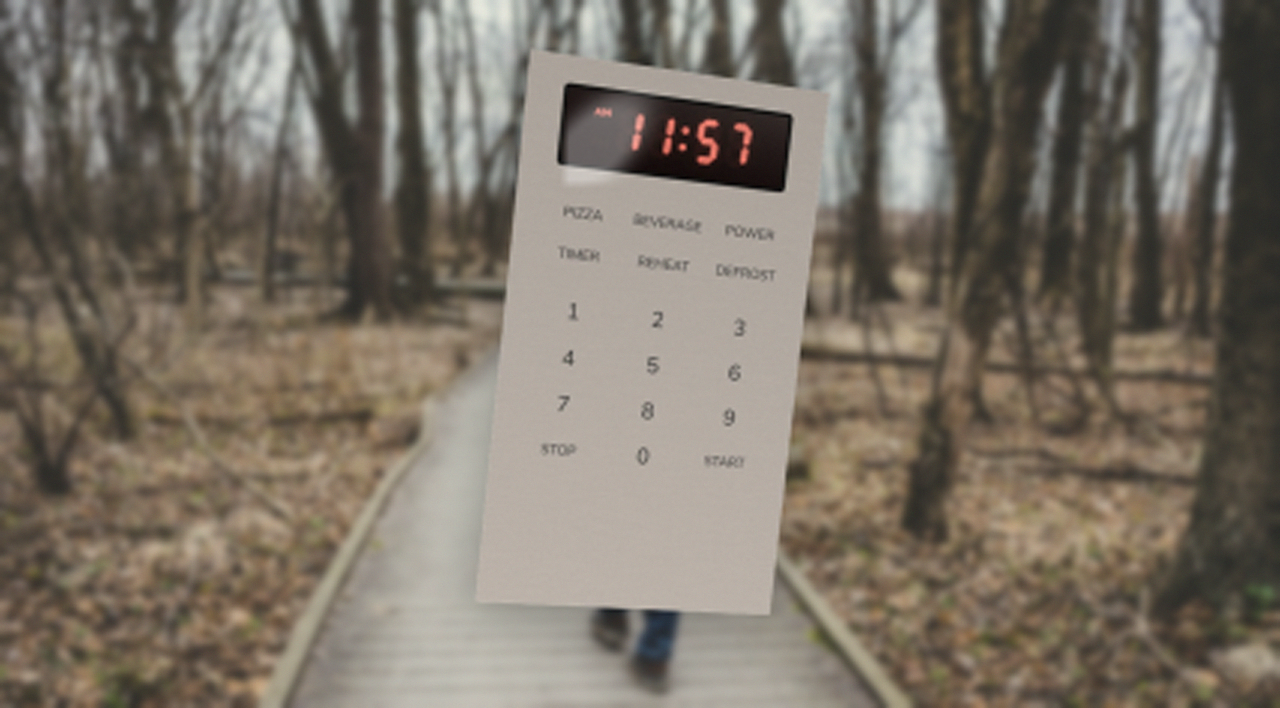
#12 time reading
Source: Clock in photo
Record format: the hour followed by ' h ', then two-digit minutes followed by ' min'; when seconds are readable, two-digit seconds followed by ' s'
11 h 57 min
